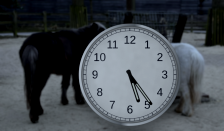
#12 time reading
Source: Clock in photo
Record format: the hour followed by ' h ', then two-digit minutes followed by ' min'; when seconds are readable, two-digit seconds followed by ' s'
5 h 24 min
